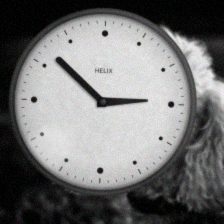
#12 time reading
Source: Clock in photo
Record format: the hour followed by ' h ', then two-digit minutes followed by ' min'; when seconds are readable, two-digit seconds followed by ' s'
2 h 52 min
